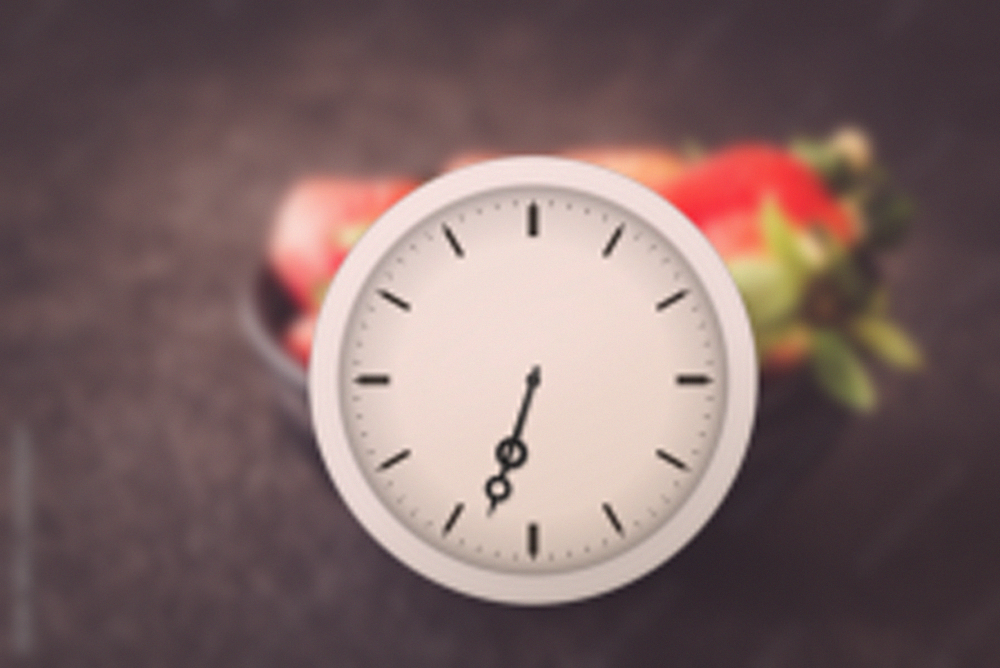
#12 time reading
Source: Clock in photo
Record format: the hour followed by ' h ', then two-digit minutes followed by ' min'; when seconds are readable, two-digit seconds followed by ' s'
6 h 33 min
